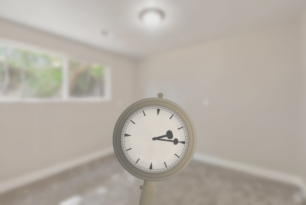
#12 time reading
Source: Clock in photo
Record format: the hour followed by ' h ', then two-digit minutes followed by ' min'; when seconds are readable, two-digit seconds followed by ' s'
2 h 15 min
